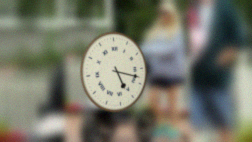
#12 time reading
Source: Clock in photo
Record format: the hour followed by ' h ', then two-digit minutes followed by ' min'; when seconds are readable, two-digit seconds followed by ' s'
5 h 18 min
